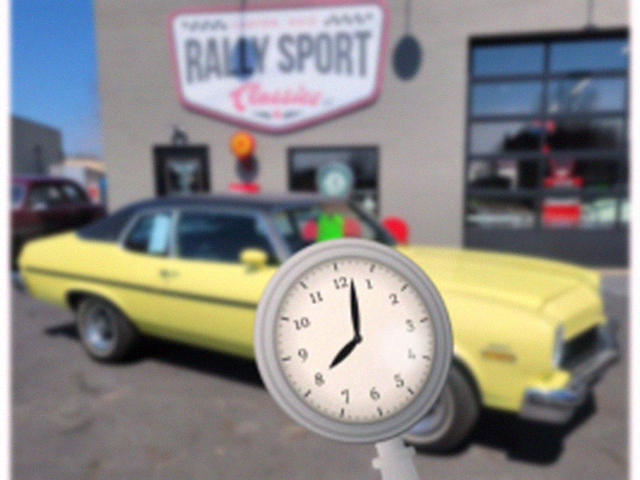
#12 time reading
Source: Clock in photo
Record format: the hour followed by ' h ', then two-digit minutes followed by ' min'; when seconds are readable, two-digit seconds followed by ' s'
8 h 02 min
